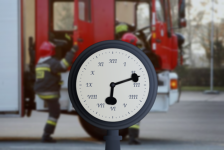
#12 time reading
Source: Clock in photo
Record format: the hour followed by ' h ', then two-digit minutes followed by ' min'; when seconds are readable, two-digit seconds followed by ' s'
6 h 12 min
